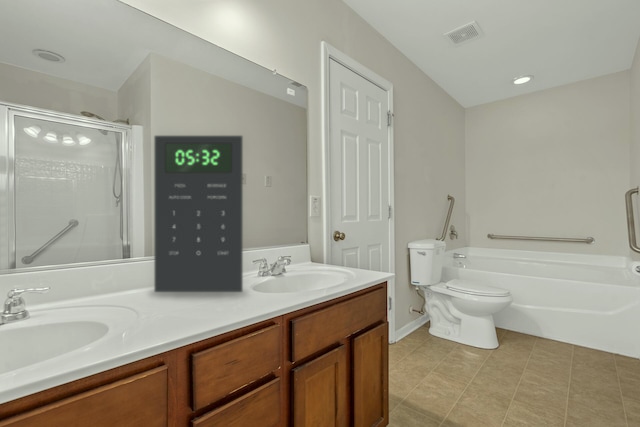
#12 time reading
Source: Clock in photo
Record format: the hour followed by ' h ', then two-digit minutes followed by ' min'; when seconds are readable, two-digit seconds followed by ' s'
5 h 32 min
